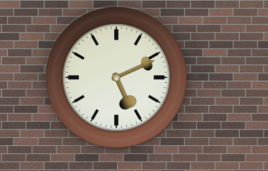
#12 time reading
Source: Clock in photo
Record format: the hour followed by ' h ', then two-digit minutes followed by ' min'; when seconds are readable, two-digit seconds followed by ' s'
5 h 11 min
